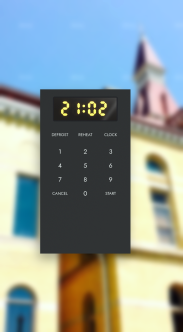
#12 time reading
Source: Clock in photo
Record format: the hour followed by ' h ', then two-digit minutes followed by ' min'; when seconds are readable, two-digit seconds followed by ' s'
21 h 02 min
